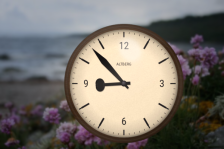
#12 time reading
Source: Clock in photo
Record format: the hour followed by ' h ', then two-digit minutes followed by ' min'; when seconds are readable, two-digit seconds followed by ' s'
8 h 53 min
